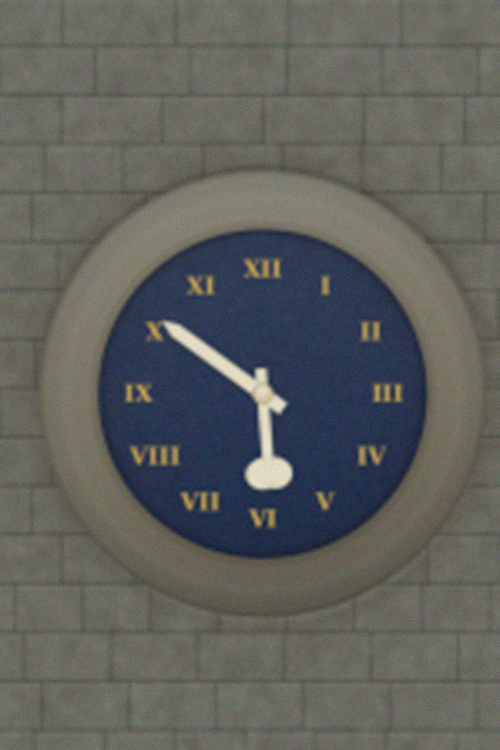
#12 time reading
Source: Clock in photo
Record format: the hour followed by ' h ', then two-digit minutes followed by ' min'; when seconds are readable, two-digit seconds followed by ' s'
5 h 51 min
